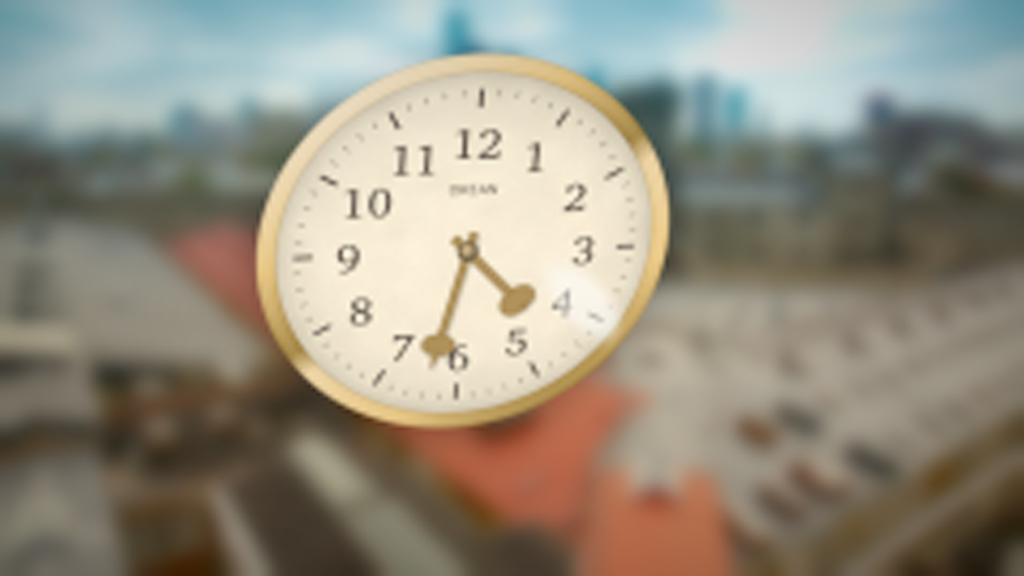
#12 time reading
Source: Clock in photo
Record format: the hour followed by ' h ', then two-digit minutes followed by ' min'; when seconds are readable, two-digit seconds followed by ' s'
4 h 32 min
